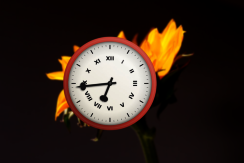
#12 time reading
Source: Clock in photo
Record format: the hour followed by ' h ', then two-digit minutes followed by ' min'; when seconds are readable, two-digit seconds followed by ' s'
6 h 44 min
